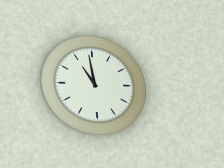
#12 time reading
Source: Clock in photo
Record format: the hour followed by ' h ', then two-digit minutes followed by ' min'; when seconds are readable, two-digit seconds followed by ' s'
10 h 59 min
